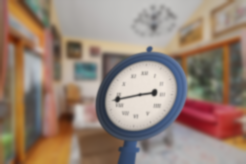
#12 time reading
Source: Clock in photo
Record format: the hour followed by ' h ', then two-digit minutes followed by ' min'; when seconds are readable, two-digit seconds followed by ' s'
2 h 43 min
